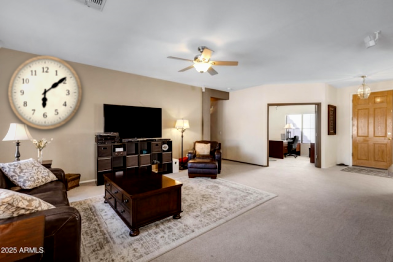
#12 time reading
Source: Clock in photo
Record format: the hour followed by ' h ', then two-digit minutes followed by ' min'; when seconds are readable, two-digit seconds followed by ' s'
6 h 09 min
